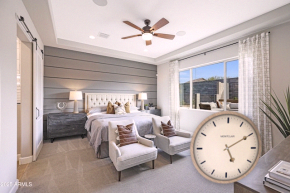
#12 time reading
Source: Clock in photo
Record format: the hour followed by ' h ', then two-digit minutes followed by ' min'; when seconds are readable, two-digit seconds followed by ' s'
5 h 10 min
